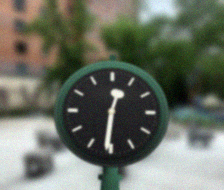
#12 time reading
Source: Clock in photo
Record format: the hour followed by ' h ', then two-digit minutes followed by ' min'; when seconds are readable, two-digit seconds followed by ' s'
12 h 31 min
